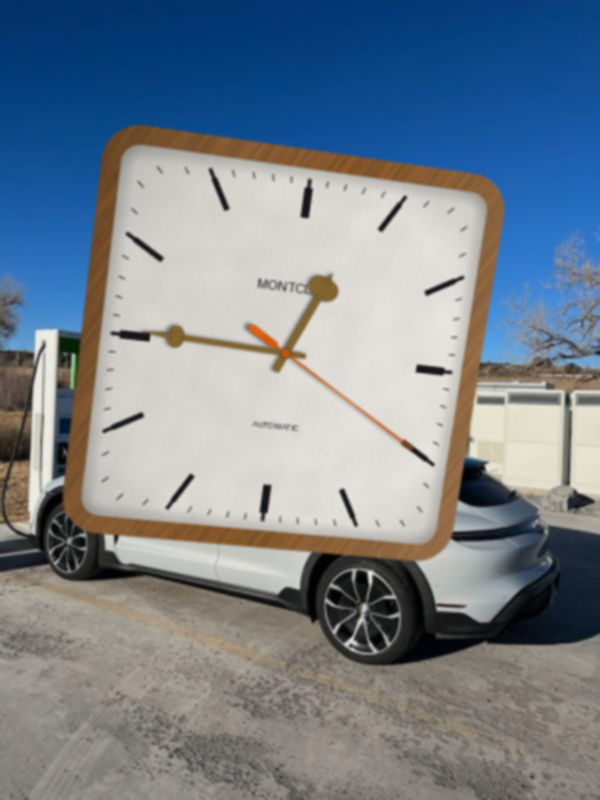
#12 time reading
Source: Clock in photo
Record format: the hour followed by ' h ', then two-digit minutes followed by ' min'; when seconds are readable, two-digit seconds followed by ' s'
12 h 45 min 20 s
